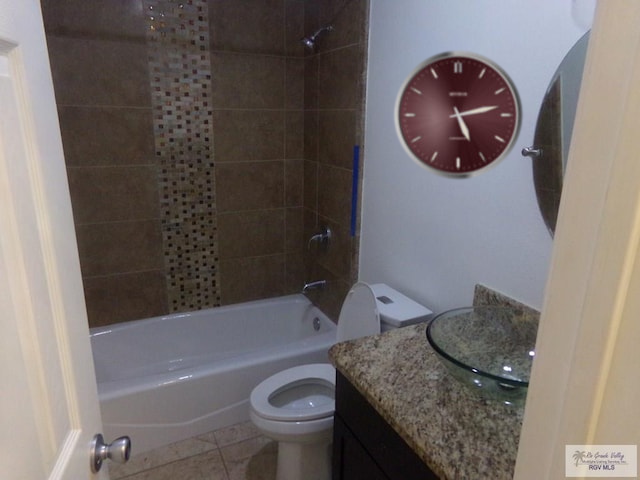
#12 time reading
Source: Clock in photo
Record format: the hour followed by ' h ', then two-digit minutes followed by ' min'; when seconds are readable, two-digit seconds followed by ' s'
5 h 13 min
